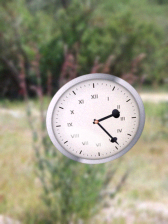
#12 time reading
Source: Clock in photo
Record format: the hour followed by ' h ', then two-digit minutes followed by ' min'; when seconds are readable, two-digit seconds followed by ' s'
2 h 24 min
